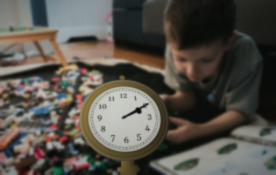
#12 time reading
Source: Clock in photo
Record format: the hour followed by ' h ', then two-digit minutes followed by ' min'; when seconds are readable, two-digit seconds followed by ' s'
2 h 10 min
